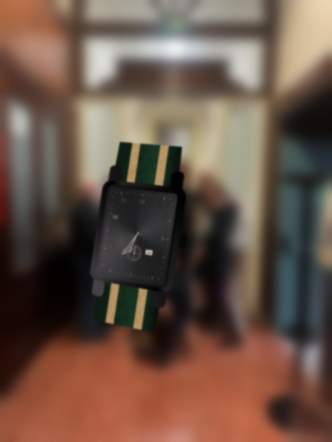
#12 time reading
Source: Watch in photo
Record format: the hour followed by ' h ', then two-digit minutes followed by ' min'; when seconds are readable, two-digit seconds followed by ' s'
6 h 35 min
